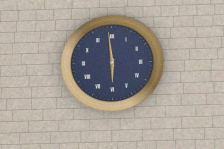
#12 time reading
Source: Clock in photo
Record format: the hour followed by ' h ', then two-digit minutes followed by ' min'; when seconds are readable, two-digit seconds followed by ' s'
5 h 59 min
